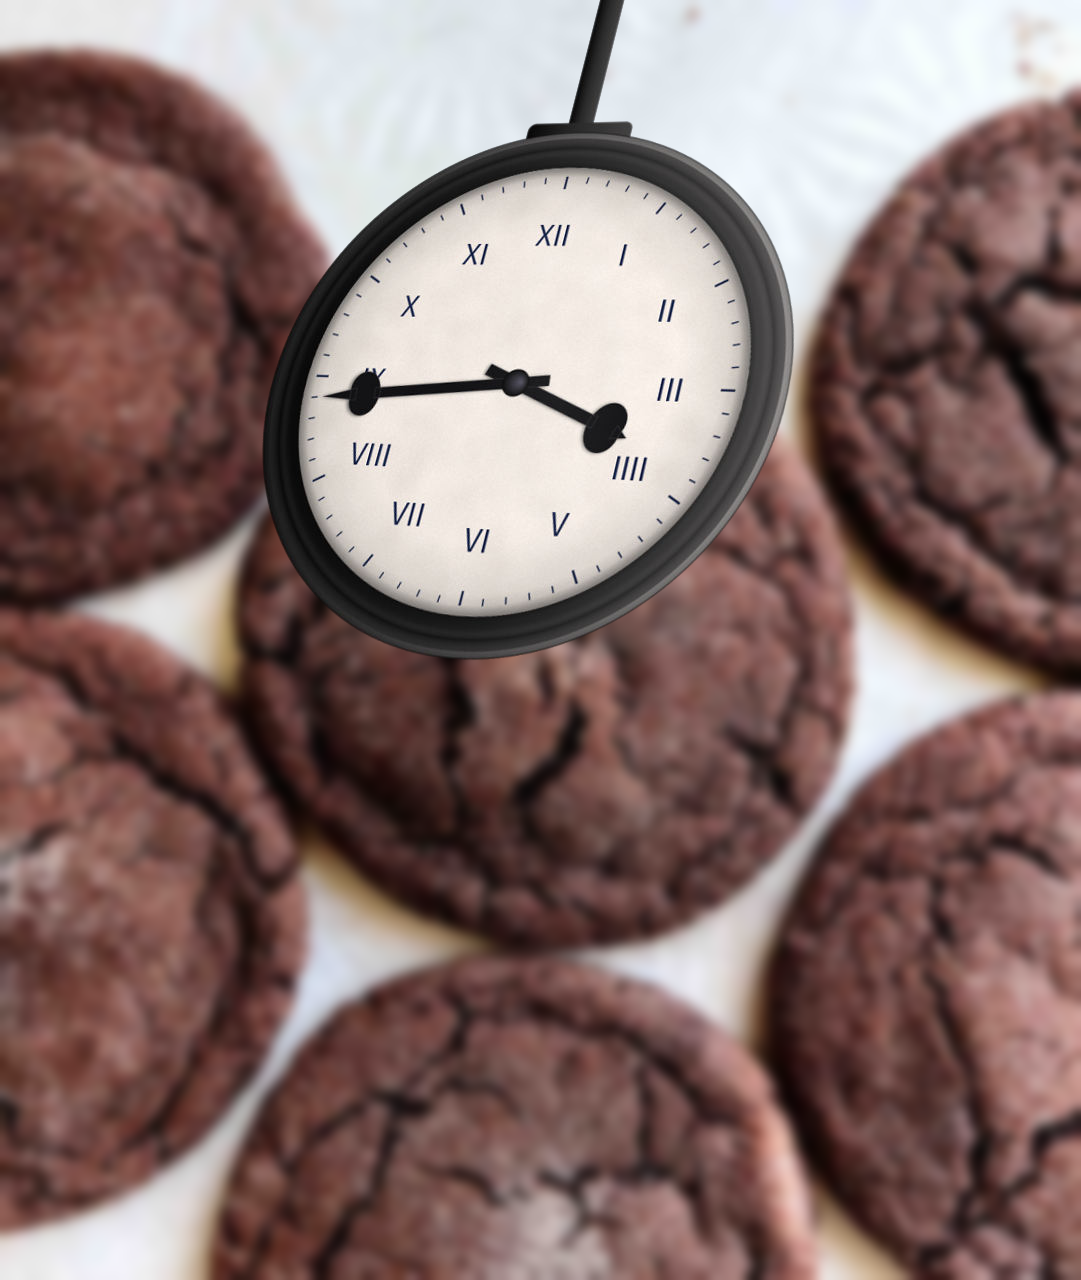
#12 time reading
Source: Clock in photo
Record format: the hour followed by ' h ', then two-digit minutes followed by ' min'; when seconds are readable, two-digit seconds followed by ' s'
3 h 44 min
